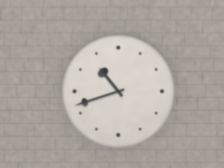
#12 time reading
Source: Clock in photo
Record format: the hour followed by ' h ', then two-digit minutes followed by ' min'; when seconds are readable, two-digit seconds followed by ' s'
10 h 42 min
